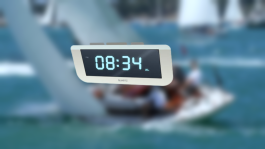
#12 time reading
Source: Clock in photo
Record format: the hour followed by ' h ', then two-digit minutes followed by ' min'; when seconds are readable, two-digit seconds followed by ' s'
8 h 34 min
